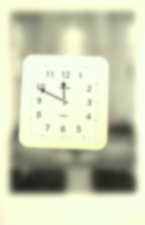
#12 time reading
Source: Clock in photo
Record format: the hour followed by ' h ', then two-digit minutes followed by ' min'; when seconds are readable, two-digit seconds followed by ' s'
11 h 49 min
